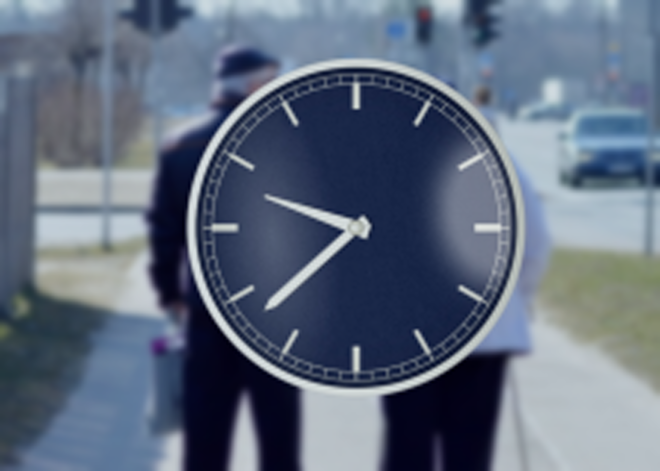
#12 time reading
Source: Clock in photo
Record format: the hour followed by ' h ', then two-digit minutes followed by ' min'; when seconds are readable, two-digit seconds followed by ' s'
9 h 38 min
